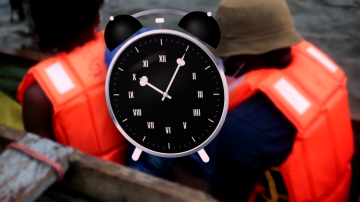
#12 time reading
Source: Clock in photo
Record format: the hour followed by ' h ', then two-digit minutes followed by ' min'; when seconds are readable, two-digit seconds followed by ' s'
10 h 05 min
